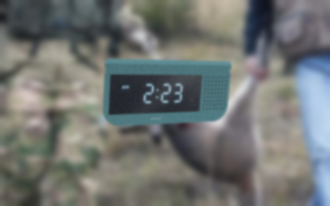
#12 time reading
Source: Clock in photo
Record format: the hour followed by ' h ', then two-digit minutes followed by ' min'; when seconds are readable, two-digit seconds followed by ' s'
2 h 23 min
